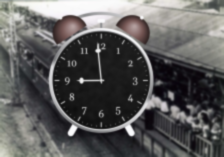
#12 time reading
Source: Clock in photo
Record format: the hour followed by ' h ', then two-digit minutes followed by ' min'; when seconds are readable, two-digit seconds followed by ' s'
8 h 59 min
